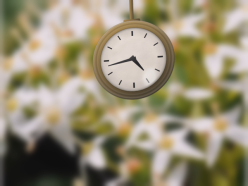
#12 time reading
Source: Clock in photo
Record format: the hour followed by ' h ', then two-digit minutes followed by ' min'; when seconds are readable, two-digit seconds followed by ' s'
4 h 43 min
